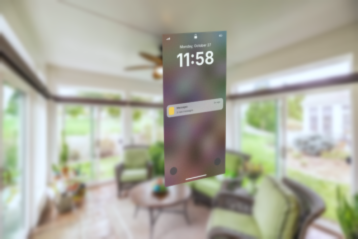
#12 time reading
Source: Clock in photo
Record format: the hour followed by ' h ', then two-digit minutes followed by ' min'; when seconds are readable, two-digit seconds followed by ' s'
11 h 58 min
